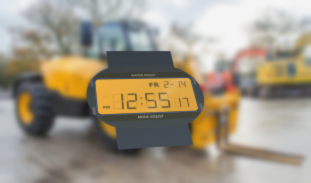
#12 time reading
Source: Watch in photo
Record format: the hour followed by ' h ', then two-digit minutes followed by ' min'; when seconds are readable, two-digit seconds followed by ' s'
12 h 55 min 17 s
